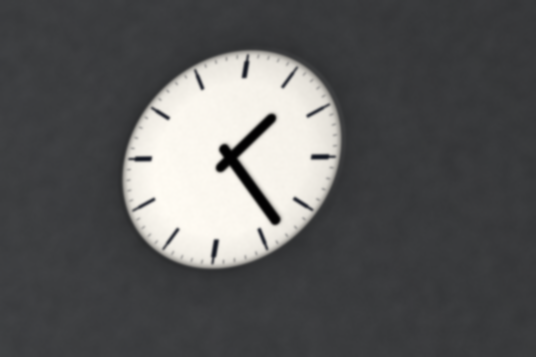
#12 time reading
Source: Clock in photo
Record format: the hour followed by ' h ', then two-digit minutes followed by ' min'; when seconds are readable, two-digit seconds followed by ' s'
1 h 23 min
